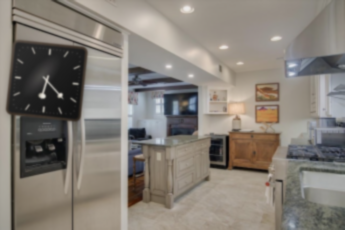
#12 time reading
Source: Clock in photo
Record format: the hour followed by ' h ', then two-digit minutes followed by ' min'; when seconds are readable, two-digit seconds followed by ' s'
6 h 22 min
